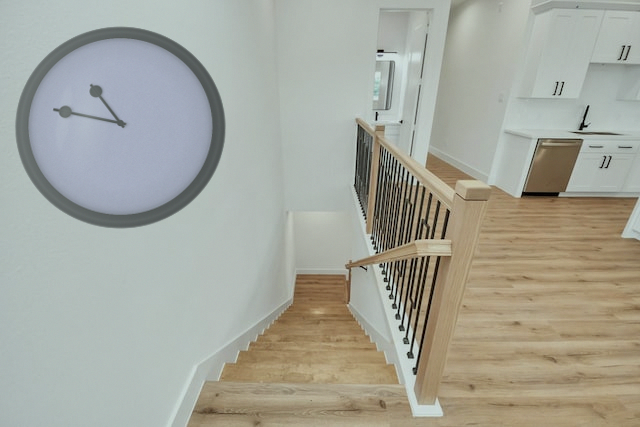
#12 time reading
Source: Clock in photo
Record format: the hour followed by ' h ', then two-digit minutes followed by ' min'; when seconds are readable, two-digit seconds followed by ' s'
10 h 47 min
